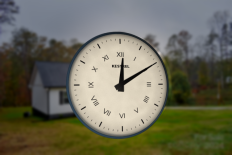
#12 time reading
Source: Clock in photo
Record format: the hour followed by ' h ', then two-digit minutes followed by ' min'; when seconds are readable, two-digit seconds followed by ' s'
12 h 10 min
